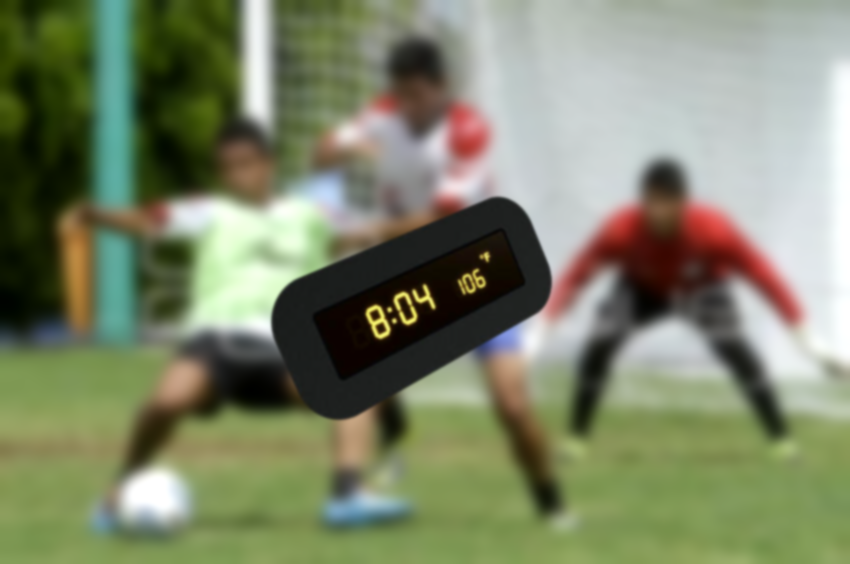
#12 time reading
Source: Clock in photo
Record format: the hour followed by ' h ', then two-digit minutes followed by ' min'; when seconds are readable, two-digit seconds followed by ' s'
8 h 04 min
